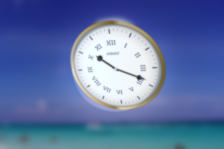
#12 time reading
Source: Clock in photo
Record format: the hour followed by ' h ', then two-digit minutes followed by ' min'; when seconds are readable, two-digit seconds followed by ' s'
10 h 19 min
